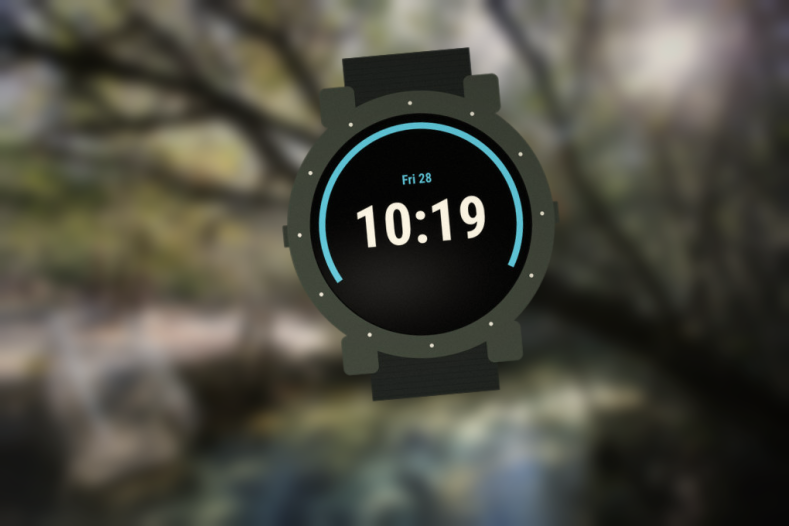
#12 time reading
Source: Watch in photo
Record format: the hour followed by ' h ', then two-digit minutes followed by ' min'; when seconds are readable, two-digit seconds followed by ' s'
10 h 19 min
